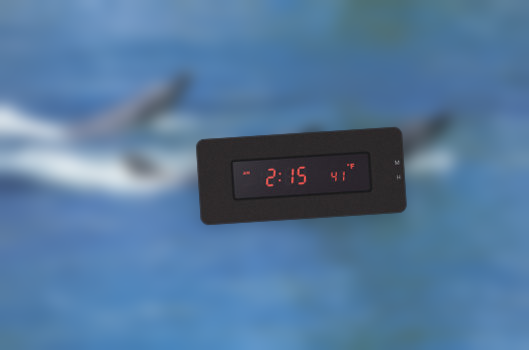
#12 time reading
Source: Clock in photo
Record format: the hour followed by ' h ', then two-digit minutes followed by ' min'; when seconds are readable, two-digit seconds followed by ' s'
2 h 15 min
